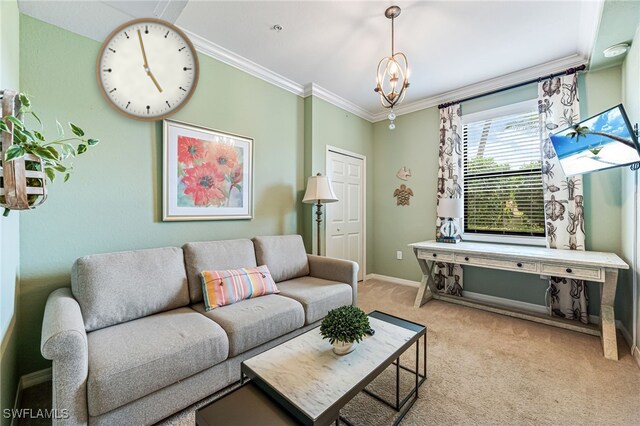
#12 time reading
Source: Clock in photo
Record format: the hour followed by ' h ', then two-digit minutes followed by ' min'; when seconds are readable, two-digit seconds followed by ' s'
4 h 58 min
